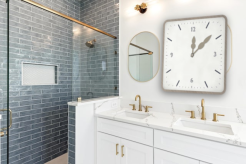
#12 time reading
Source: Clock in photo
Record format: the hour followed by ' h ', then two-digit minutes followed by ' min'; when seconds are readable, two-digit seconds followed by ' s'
12 h 08 min
